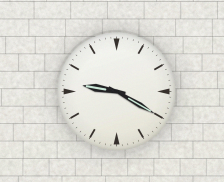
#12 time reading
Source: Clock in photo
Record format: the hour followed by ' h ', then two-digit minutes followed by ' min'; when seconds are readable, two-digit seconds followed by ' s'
9 h 20 min
